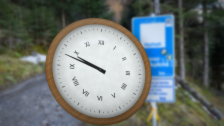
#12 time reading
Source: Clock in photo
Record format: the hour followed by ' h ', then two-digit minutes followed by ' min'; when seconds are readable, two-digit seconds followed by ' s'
9 h 48 min
